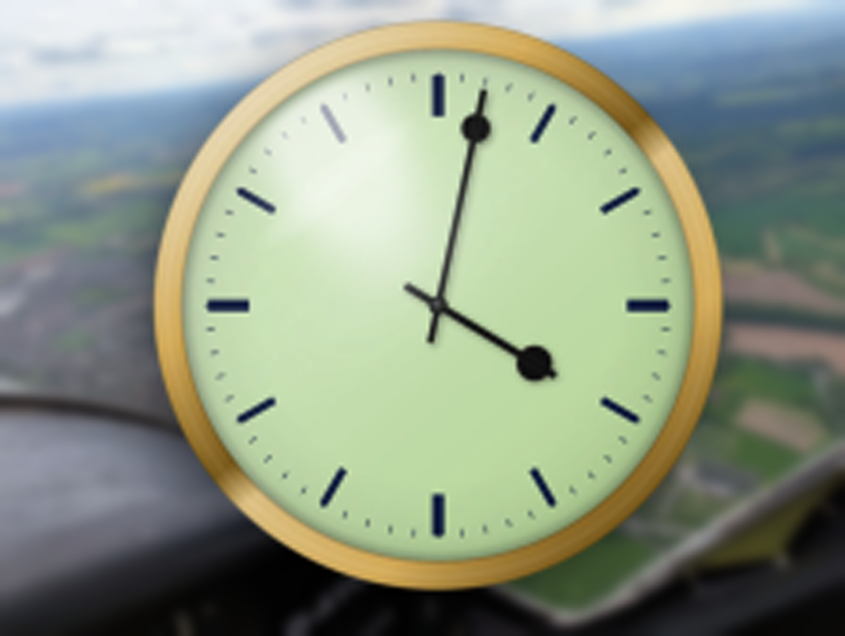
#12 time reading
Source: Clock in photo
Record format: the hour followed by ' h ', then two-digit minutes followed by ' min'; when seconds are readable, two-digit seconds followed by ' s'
4 h 02 min
